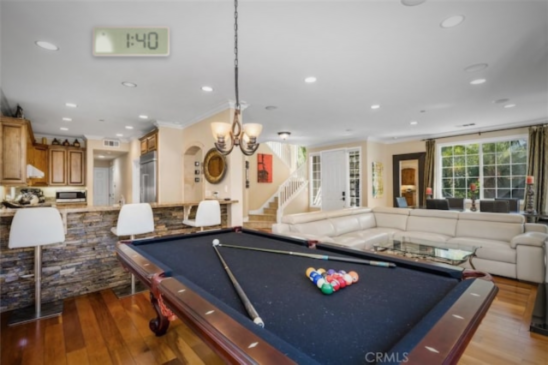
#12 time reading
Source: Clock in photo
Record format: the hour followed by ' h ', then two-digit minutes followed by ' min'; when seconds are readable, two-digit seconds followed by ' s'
1 h 40 min
